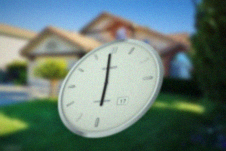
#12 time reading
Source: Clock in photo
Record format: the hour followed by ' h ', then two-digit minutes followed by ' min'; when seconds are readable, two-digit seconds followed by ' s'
5 h 59 min
